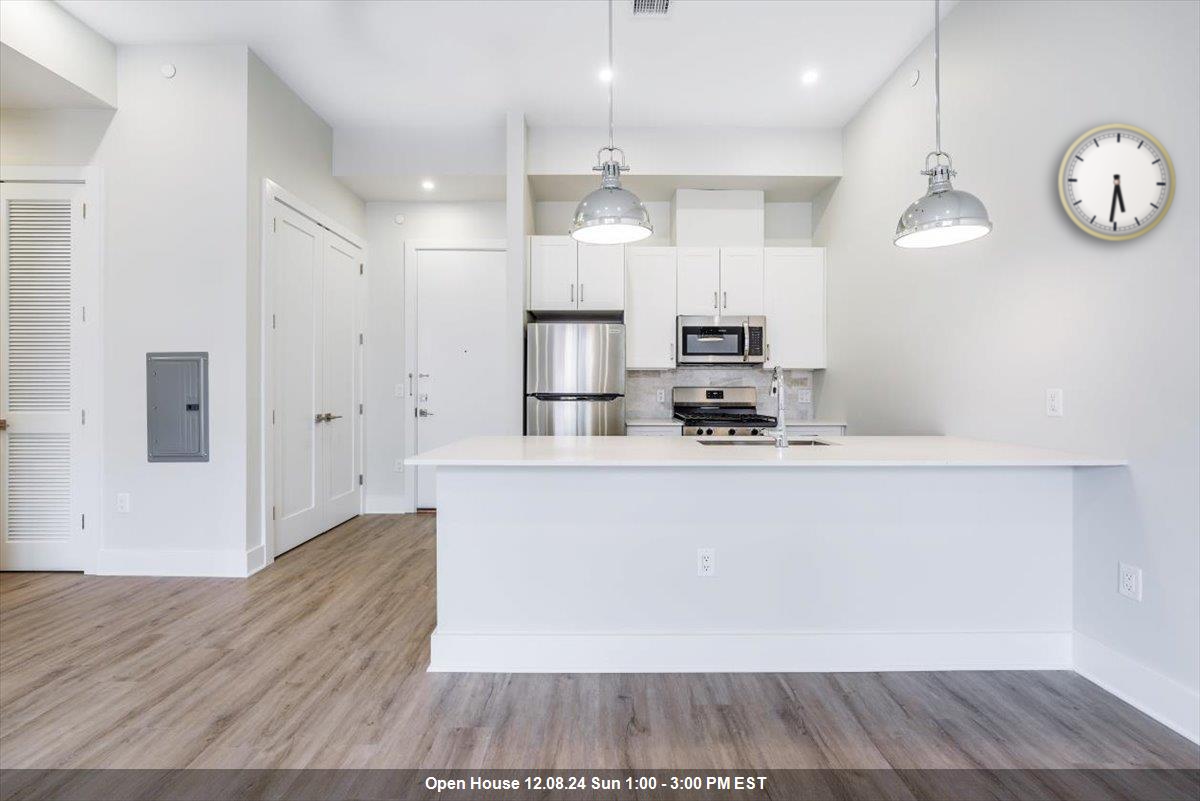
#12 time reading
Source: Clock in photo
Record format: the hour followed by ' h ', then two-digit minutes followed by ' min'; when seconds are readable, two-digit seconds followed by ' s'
5 h 31 min
